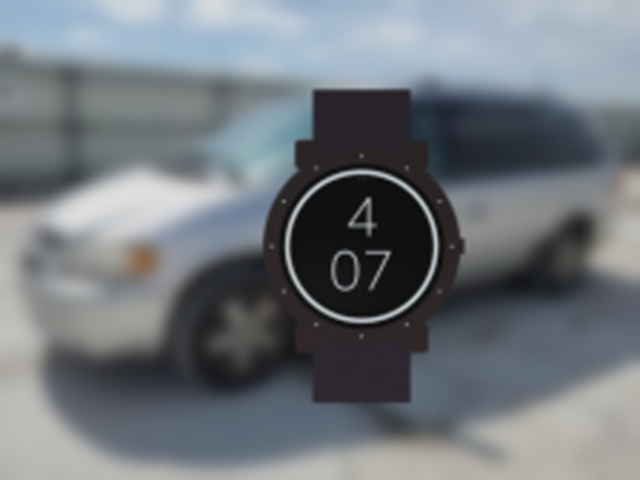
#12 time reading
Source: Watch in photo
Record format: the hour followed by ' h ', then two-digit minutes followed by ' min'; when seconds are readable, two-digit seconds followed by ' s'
4 h 07 min
